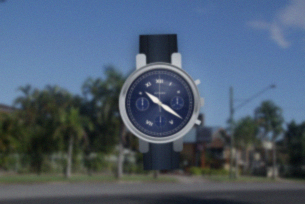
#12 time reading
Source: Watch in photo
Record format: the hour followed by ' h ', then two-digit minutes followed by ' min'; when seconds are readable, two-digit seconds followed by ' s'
10 h 21 min
